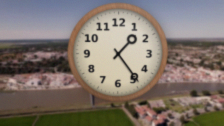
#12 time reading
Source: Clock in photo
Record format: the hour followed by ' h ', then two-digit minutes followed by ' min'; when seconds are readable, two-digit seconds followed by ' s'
1 h 24 min
